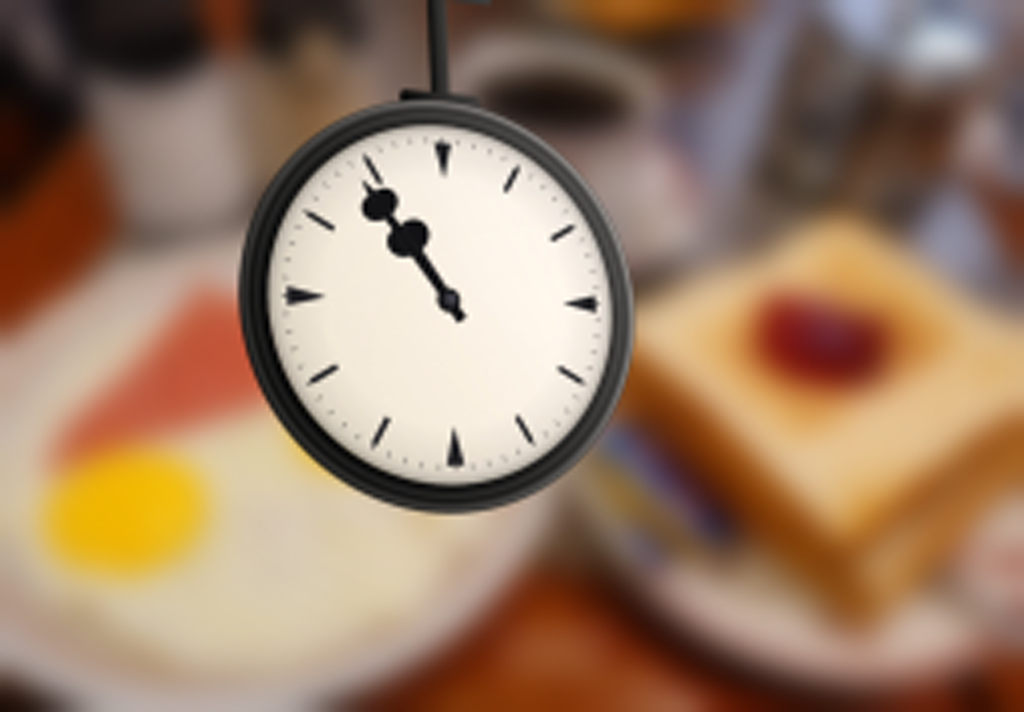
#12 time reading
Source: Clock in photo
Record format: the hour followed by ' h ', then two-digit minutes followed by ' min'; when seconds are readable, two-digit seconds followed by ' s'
10 h 54 min
